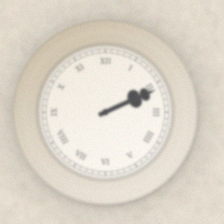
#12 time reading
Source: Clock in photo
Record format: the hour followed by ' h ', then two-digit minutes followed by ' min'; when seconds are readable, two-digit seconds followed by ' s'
2 h 11 min
